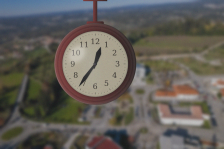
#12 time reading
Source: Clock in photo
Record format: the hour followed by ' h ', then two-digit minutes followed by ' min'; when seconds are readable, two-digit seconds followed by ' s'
12 h 36 min
